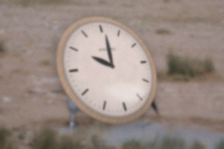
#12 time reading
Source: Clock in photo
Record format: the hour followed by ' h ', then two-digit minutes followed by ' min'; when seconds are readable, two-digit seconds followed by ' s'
10 h 01 min
